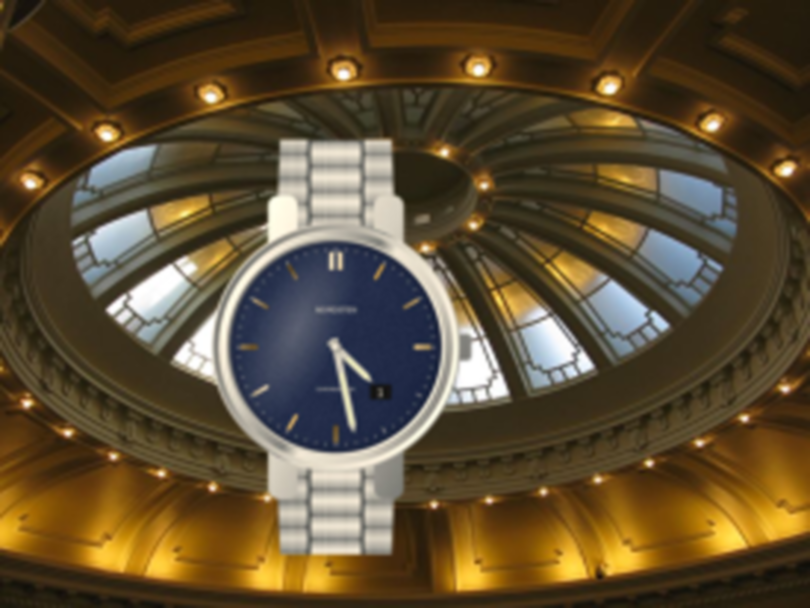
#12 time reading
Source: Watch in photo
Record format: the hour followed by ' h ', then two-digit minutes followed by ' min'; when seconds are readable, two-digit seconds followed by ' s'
4 h 28 min
